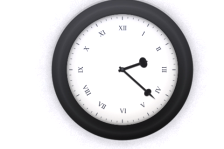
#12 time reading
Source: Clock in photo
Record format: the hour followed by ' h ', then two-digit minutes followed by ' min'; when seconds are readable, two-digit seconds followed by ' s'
2 h 22 min
